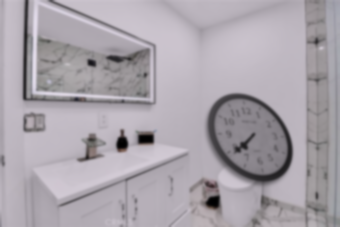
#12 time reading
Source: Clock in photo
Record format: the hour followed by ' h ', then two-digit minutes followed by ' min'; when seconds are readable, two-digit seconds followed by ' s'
7 h 39 min
